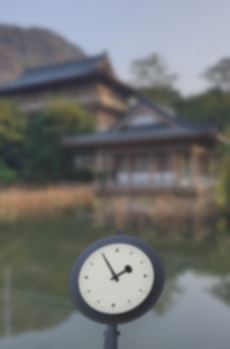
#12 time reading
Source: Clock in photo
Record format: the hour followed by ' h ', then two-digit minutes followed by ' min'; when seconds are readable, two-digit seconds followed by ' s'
1 h 55 min
